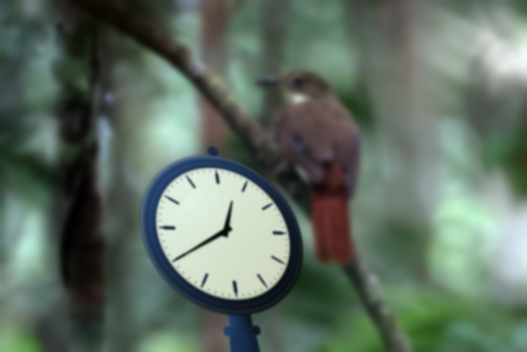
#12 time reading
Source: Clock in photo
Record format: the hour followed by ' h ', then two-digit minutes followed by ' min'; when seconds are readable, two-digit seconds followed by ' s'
12 h 40 min
